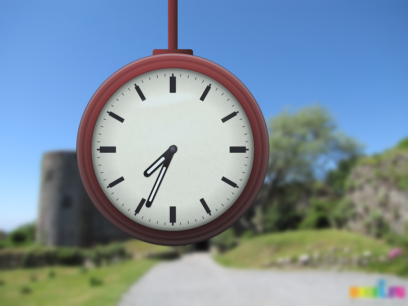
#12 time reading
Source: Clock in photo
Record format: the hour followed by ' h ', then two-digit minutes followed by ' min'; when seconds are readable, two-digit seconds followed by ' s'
7 h 34 min
